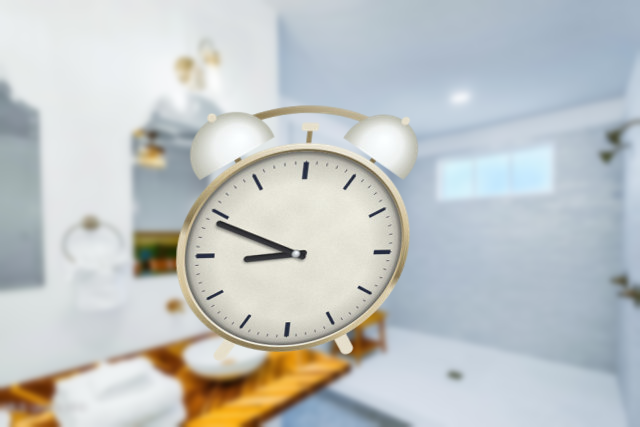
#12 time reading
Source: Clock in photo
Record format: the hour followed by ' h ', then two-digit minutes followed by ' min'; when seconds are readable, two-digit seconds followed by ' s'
8 h 49 min
